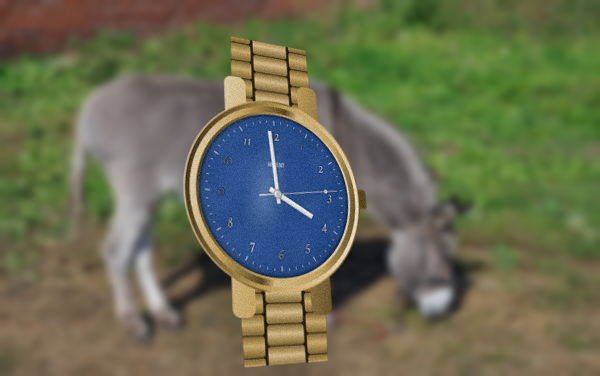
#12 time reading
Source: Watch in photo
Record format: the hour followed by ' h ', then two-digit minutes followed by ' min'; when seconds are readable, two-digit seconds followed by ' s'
3 h 59 min 14 s
